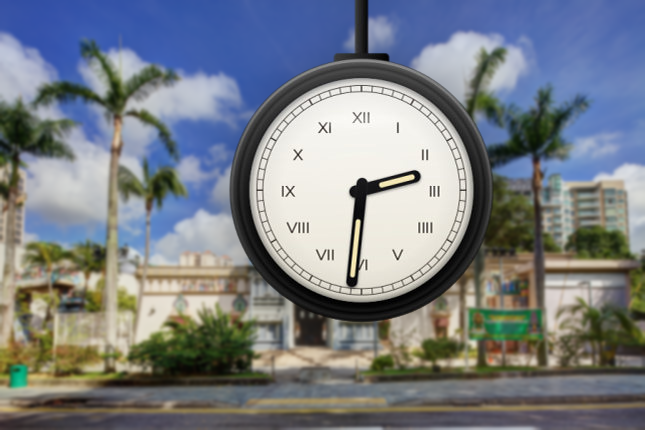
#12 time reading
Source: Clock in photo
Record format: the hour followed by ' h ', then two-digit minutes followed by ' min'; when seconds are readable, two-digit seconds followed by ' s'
2 h 31 min
